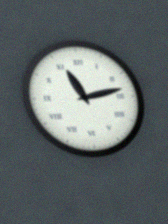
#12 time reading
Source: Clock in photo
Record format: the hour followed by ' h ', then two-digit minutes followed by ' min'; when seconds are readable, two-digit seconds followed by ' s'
11 h 13 min
